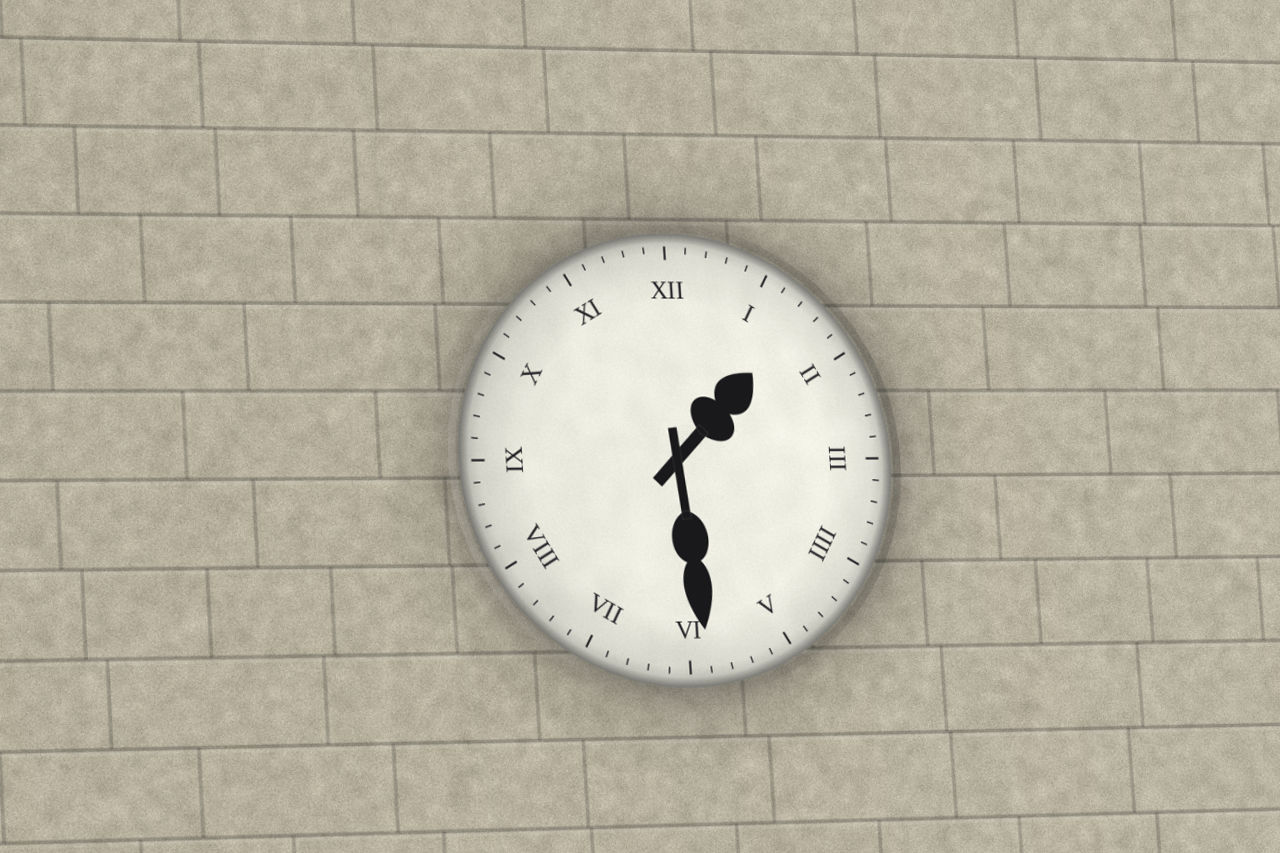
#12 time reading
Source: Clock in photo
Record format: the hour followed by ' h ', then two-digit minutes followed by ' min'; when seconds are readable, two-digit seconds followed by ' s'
1 h 29 min
